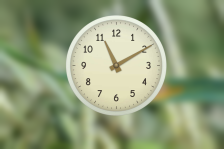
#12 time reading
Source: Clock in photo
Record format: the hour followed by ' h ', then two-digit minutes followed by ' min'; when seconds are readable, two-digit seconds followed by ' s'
11 h 10 min
